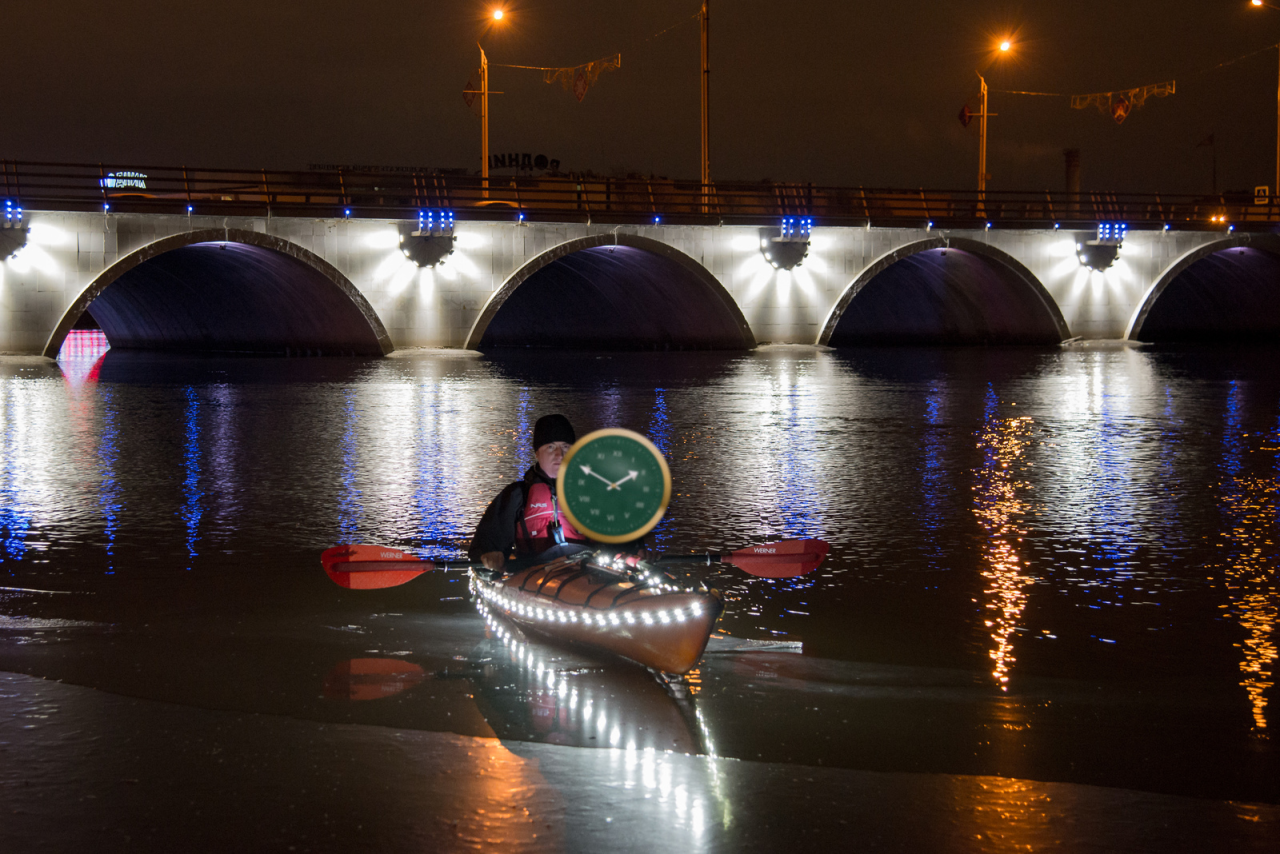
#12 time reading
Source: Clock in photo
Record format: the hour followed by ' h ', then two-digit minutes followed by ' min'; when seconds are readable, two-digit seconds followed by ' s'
1 h 49 min
